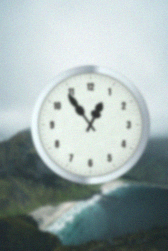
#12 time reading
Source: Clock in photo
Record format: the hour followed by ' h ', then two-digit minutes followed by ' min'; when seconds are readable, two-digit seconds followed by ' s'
12 h 54 min
